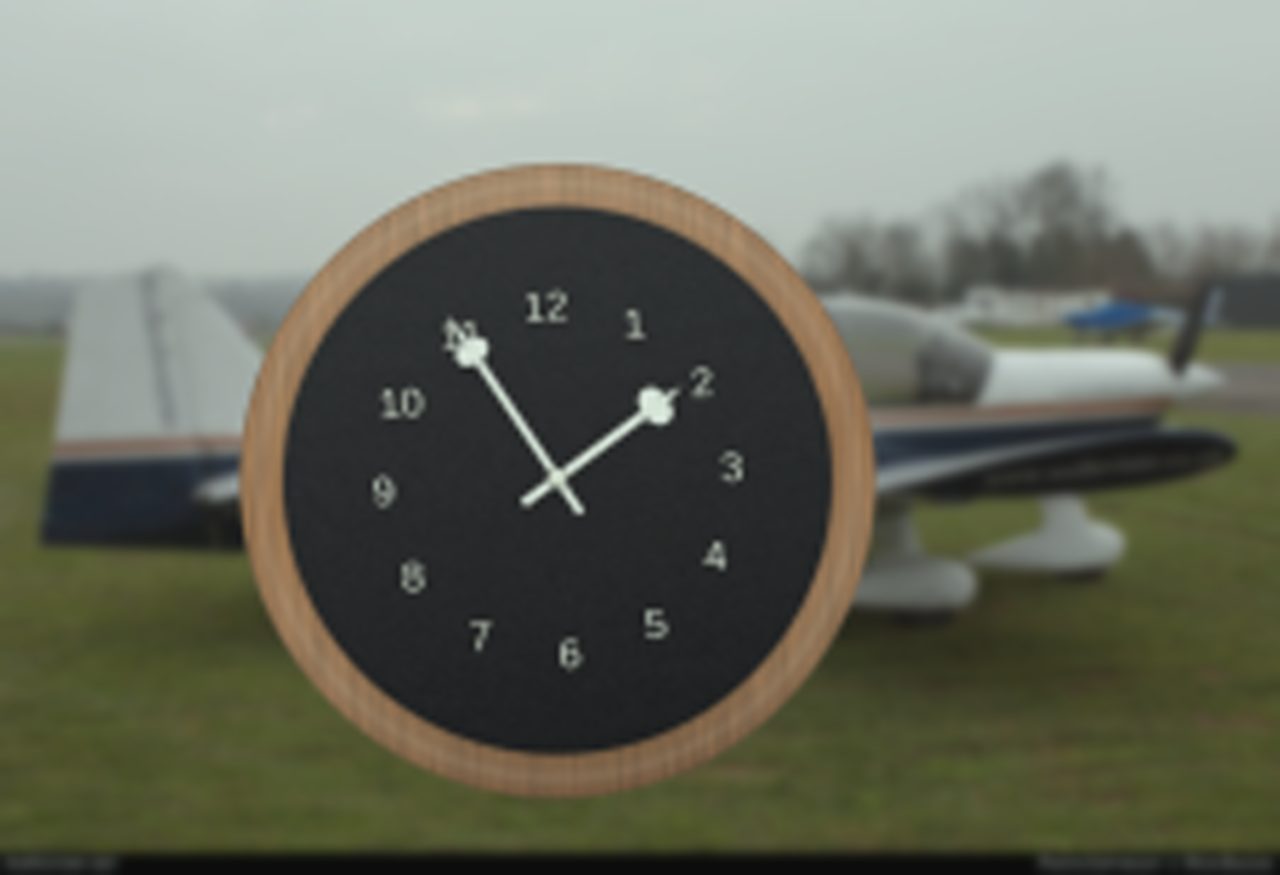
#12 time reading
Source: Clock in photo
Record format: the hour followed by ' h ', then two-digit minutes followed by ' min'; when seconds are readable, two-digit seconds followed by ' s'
1 h 55 min
